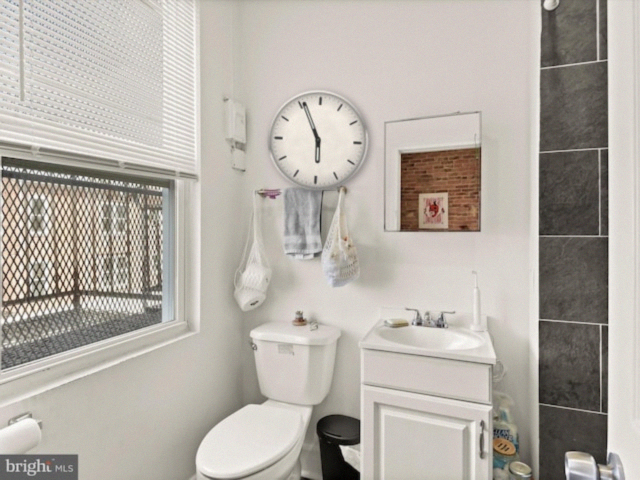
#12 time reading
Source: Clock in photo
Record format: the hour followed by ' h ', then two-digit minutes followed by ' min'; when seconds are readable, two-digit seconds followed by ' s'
5 h 56 min
